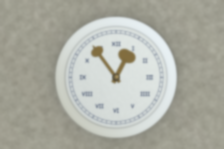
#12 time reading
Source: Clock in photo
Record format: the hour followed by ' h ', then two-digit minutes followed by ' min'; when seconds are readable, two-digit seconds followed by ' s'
12 h 54 min
